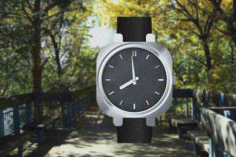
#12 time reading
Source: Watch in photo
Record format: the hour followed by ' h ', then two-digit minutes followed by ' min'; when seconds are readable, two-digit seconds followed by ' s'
7 h 59 min
